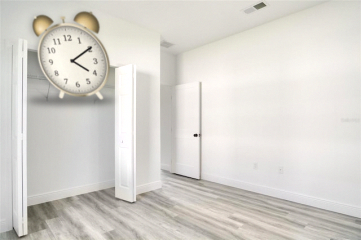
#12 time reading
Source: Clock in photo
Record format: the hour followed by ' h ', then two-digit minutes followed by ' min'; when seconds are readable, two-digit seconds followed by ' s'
4 h 10 min
